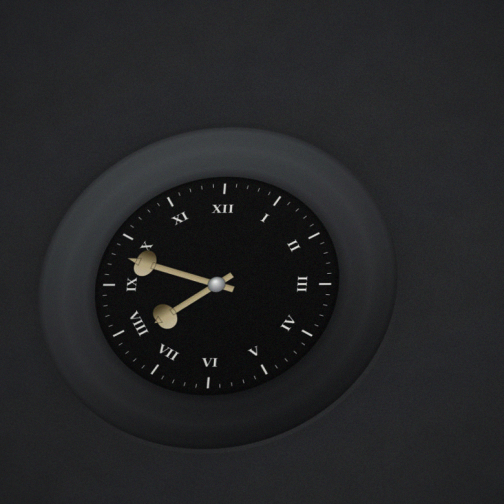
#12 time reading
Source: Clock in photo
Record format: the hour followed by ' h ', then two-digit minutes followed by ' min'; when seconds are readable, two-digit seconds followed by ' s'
7 h 48 min
